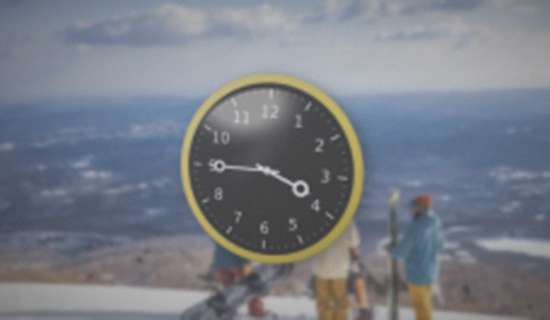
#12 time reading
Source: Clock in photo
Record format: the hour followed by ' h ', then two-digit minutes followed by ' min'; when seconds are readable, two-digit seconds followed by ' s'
3 h 45 min
